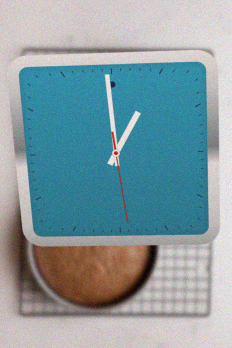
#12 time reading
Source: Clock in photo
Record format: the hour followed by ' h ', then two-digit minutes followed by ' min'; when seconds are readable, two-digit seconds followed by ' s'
12 h 59 min 29 s
